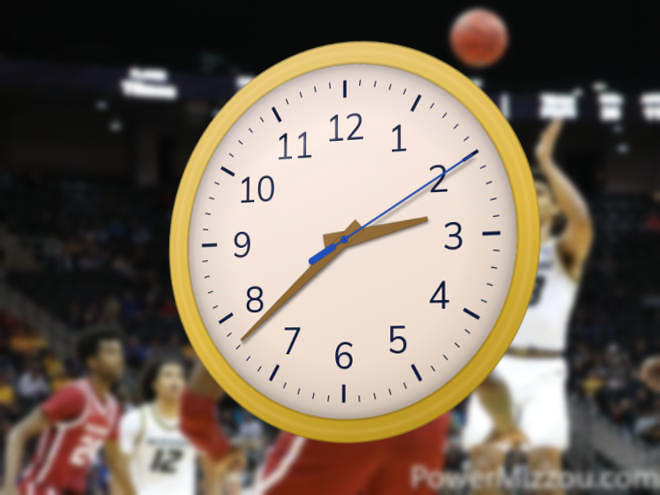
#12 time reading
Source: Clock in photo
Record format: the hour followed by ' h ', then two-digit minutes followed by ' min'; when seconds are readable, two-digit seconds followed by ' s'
2 h 38 min 10 s
